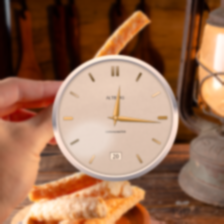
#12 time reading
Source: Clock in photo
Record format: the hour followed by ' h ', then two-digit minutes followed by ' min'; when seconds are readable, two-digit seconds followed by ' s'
12 h 16 min
